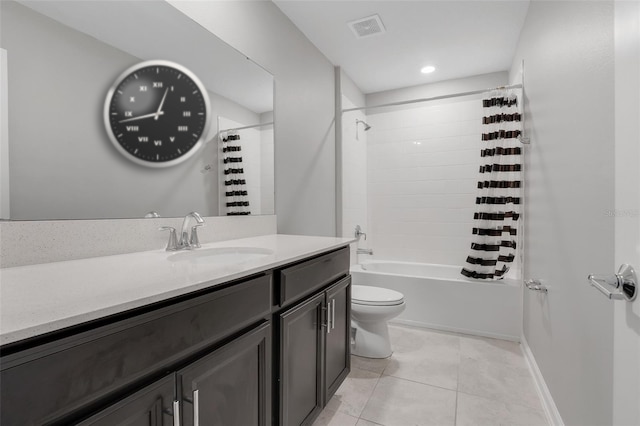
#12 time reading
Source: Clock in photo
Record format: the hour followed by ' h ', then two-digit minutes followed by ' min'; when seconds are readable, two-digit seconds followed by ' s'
12 h 43 min
